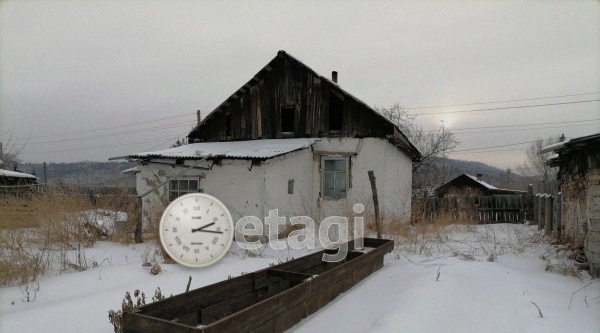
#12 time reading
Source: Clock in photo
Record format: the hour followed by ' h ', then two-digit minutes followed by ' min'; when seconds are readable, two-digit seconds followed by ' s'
2 h 16 min
